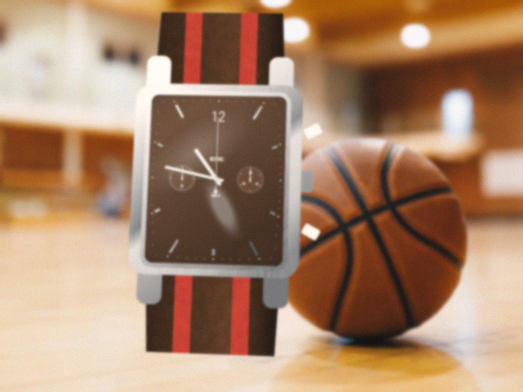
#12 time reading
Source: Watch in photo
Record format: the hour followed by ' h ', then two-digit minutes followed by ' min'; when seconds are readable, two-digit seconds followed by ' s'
10 h 47 min
